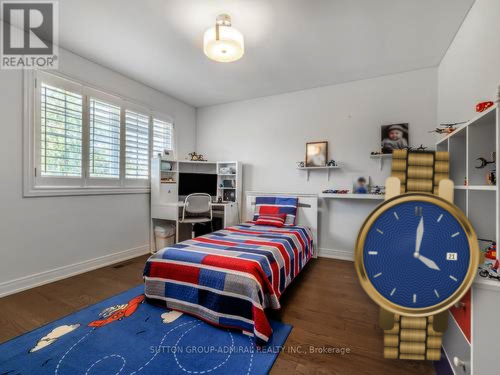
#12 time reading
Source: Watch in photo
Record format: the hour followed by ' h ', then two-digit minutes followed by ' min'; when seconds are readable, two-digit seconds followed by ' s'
4 h 01 min
